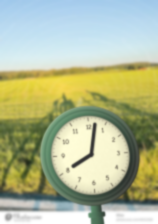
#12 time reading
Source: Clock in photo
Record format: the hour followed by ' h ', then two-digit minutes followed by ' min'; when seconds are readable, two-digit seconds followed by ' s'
8 h 02 min
